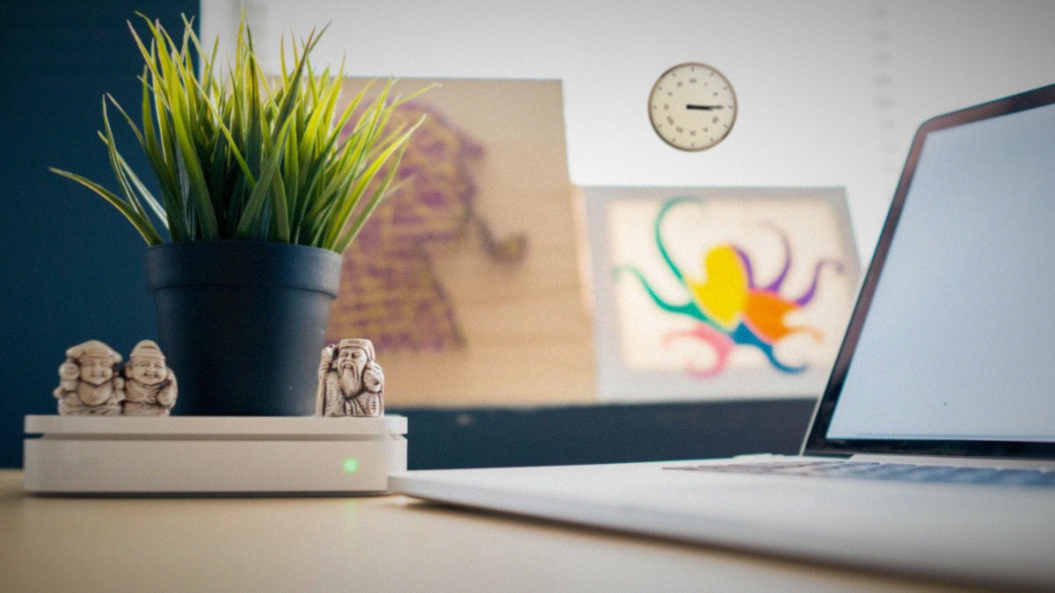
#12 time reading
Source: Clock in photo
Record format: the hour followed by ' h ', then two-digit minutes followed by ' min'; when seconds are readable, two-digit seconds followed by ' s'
3 h 15 min
